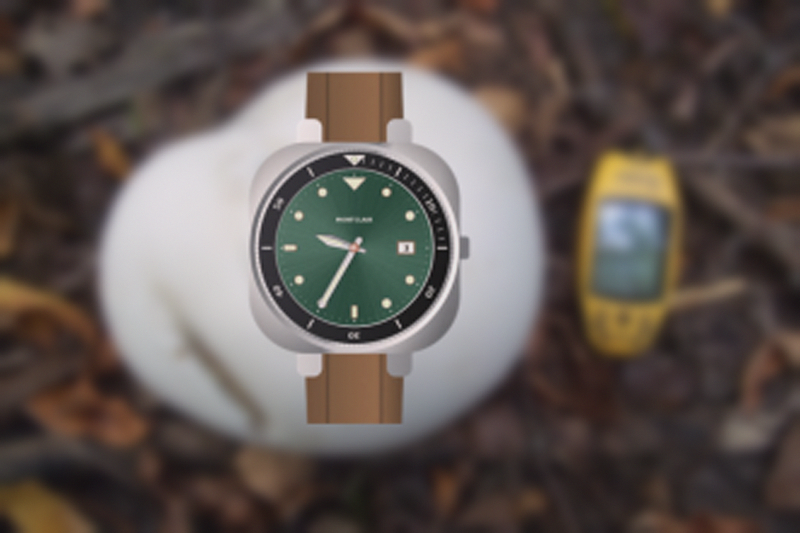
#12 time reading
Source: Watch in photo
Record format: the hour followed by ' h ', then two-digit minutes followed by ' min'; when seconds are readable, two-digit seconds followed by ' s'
9 h 35 min
